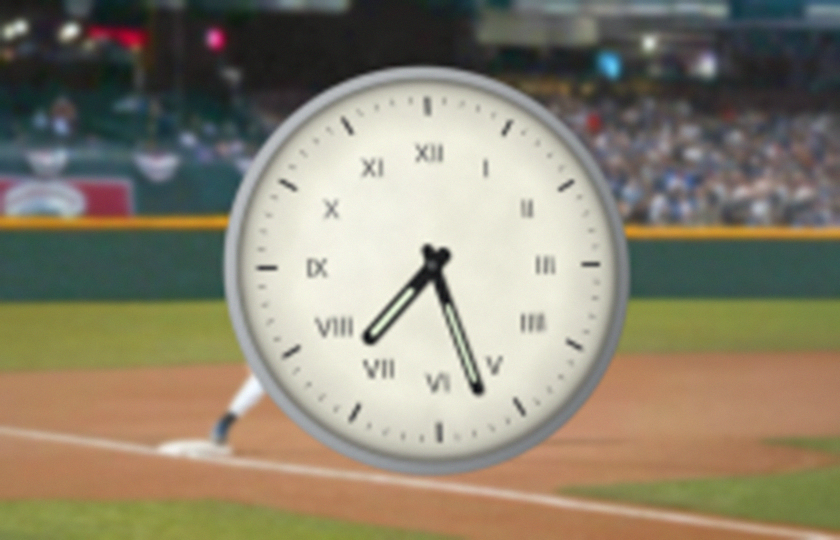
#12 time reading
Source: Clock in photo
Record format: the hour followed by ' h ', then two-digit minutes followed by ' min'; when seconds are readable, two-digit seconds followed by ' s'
7 h 27 min
